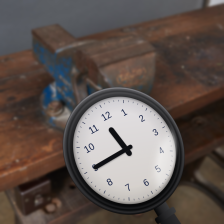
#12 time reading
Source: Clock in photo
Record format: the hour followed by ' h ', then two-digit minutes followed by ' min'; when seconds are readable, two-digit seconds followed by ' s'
11 h 45 min
